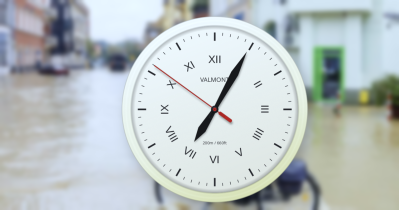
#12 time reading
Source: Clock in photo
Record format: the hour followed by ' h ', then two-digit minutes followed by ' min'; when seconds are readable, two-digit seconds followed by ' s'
7 h 04 min 51 s
